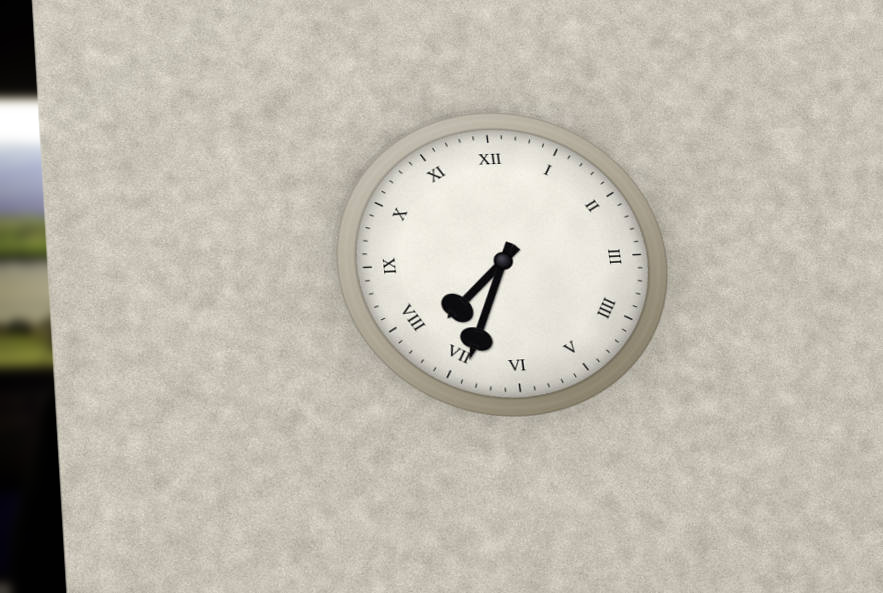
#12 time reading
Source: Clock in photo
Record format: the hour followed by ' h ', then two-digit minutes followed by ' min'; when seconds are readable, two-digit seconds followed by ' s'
7 h 34 min
